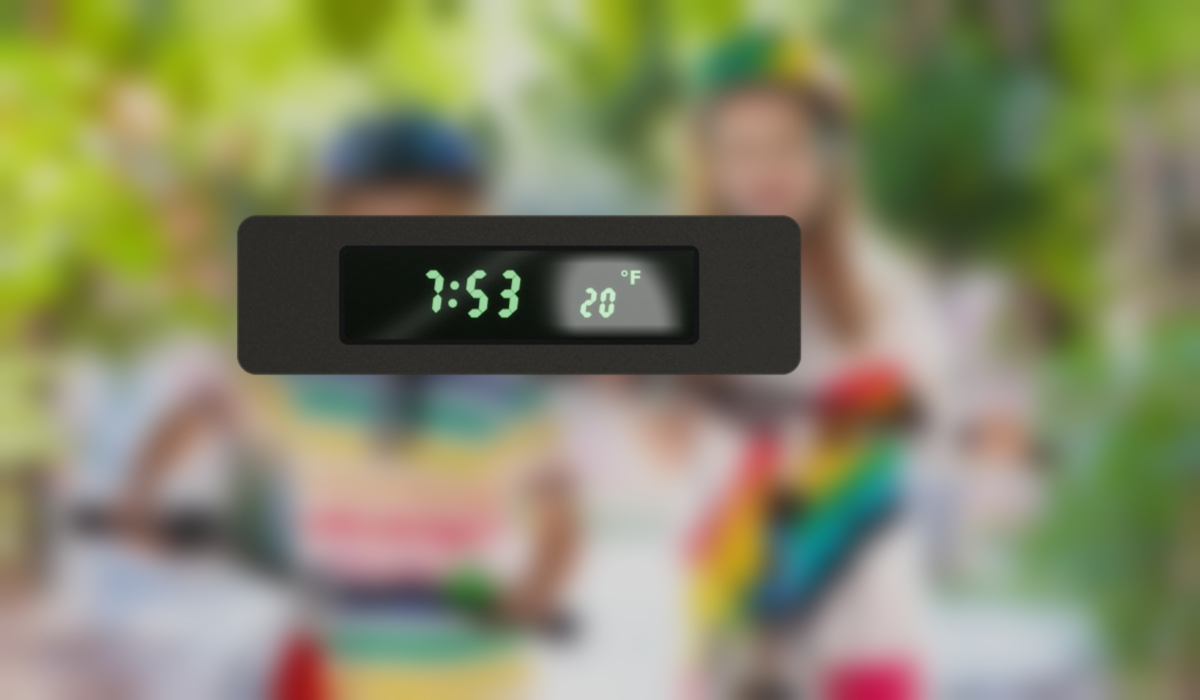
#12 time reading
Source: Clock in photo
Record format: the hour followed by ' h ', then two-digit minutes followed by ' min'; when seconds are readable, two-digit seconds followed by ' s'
7 h 53 min
